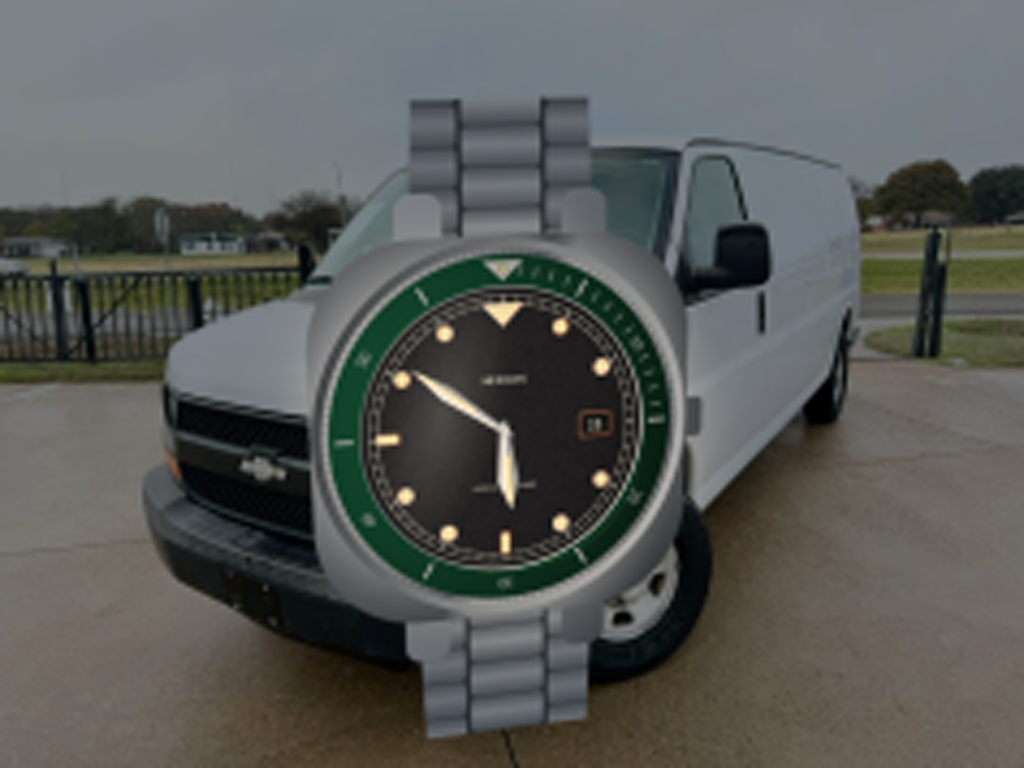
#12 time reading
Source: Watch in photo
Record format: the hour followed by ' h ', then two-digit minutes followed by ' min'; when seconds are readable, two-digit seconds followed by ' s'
5 h 51 min
